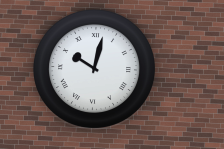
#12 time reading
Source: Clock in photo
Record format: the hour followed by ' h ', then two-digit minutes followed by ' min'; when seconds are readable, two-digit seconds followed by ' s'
10 h 02 min
